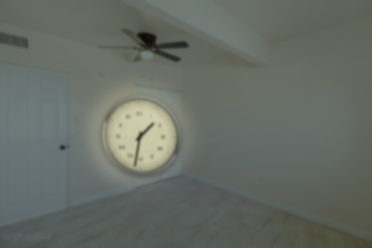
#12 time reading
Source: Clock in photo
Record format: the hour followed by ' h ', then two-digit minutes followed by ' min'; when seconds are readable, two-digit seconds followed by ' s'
1 h 32 min
